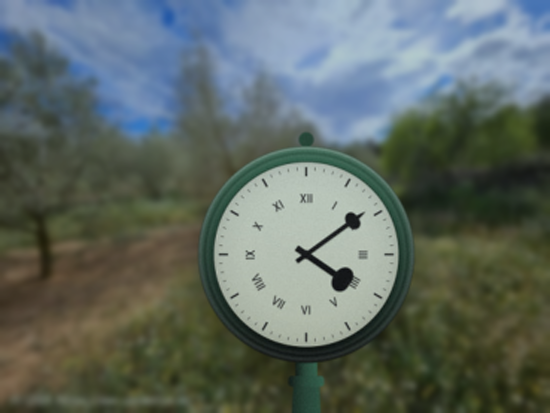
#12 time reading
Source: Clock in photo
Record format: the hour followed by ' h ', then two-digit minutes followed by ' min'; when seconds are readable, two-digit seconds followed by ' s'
4 h 09 min
